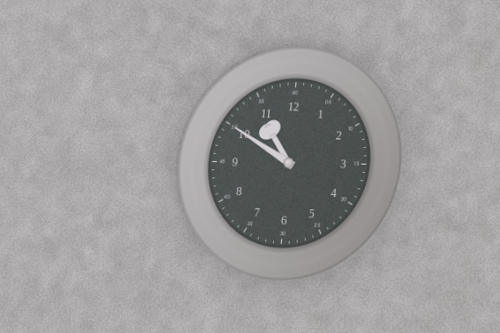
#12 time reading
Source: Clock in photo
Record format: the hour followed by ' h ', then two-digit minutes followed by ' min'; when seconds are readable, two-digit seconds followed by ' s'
10 h 50 min
